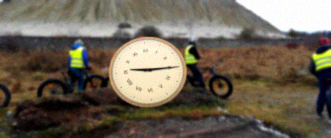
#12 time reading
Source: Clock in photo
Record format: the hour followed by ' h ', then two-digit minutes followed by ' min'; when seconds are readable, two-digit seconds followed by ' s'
9 h 15 min
